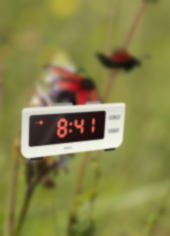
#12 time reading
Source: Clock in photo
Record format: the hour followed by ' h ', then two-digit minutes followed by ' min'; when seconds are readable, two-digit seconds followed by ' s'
8 h 41 min
